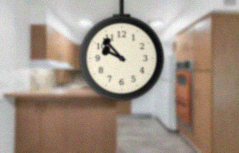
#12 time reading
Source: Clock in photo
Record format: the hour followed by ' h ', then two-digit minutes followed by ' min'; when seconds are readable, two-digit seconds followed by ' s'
9 h 53 min
